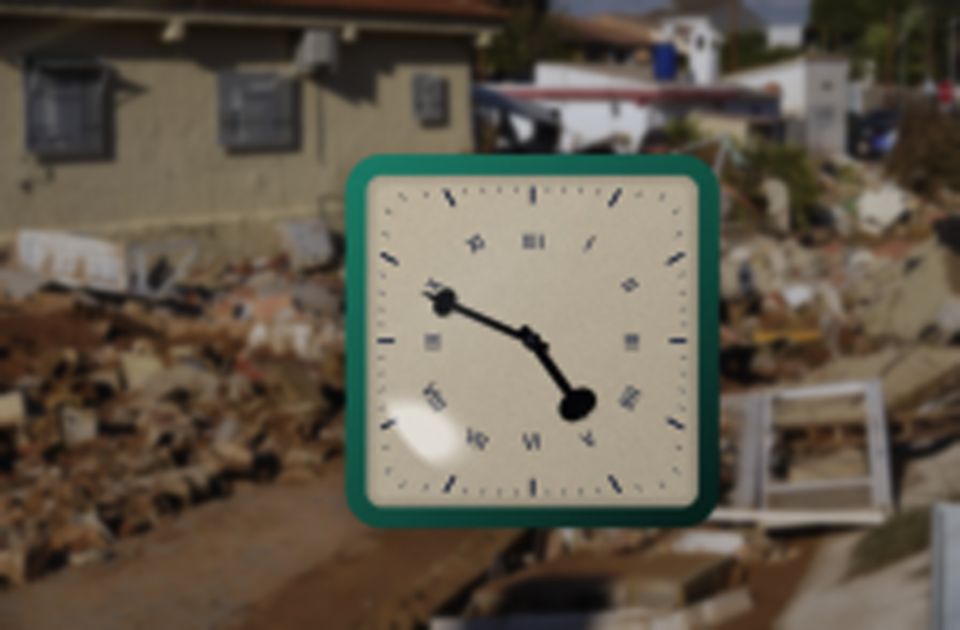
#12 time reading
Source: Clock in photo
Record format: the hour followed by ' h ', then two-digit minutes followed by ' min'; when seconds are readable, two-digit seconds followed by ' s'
4 h 49 min
